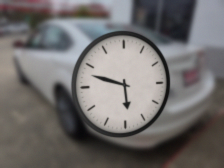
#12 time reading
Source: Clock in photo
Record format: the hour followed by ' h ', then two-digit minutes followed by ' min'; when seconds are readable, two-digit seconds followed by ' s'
5 h 48 min
